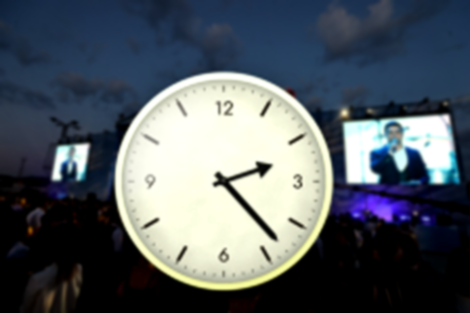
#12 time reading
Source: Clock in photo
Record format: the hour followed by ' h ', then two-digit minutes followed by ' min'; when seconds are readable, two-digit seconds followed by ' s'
2 h 23 min
